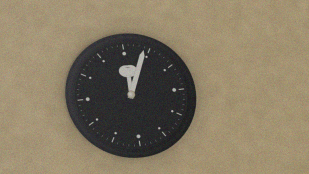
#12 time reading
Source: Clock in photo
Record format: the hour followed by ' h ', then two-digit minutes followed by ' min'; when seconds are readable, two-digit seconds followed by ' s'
12 h 04 min
